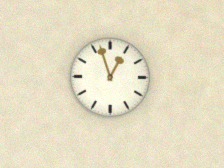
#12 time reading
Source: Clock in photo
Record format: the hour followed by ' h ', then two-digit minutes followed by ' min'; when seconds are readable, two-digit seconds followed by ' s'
12 h 57 min
